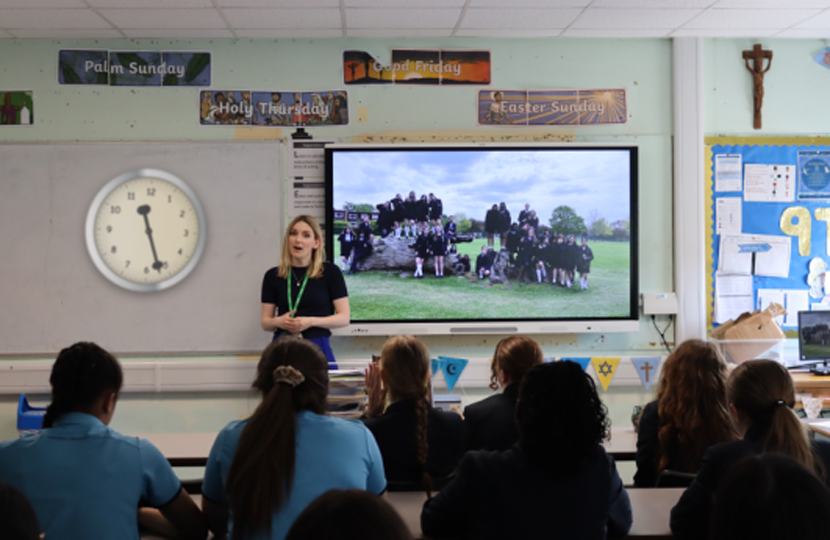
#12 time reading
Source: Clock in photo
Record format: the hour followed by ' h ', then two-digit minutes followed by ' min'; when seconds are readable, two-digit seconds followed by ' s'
11 h 27 min
